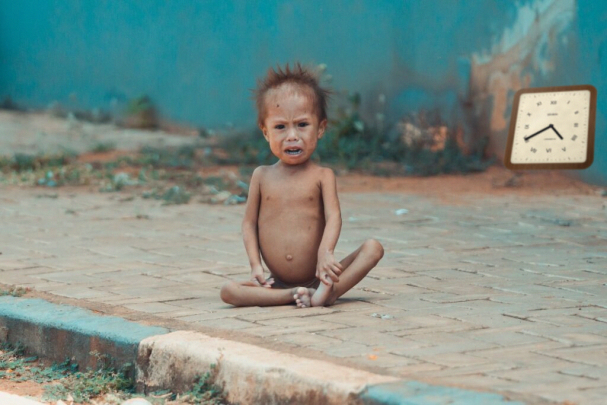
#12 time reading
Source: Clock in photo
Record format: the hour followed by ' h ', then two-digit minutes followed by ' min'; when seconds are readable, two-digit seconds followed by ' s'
4 h 40 min
